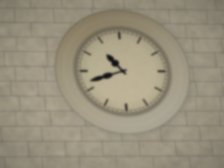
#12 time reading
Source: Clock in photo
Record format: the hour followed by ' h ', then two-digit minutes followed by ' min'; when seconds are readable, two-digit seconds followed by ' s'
10 h 42 min
